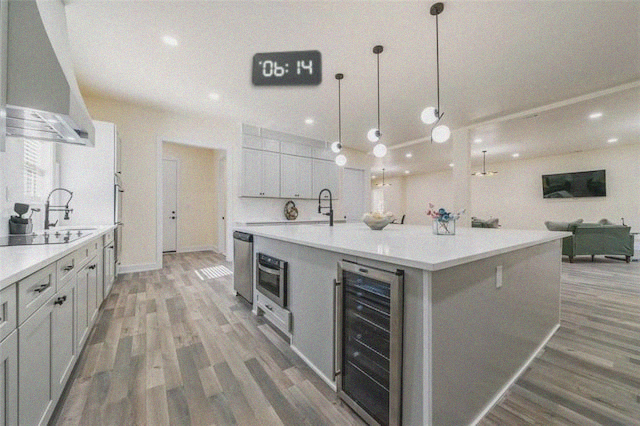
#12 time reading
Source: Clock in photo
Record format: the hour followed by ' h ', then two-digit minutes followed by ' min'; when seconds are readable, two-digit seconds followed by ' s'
6 h 14 min
